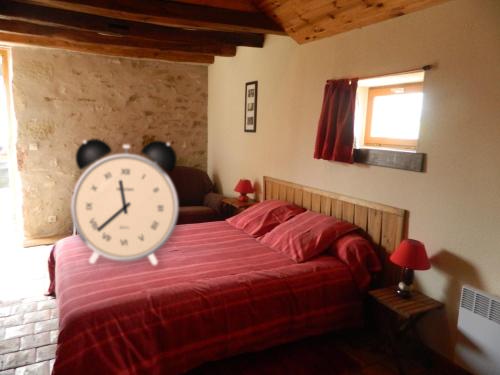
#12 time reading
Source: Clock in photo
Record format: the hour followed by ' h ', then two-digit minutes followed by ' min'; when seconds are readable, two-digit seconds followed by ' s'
11 h 38 min
